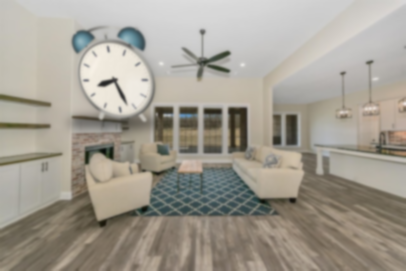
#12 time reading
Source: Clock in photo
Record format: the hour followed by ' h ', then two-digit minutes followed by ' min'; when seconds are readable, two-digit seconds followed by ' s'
8 h 27 min
